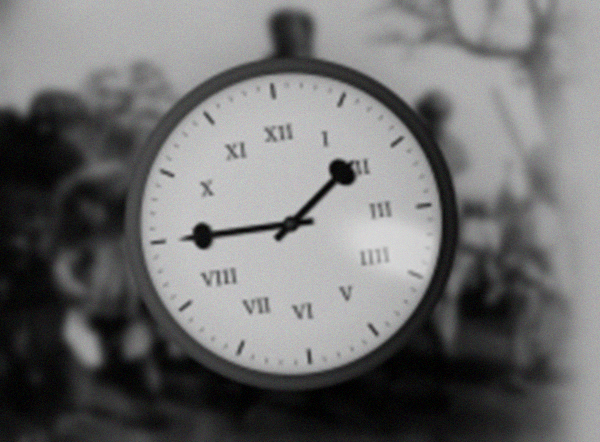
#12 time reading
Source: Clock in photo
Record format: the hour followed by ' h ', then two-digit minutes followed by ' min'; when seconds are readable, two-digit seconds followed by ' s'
1 h 45 min
